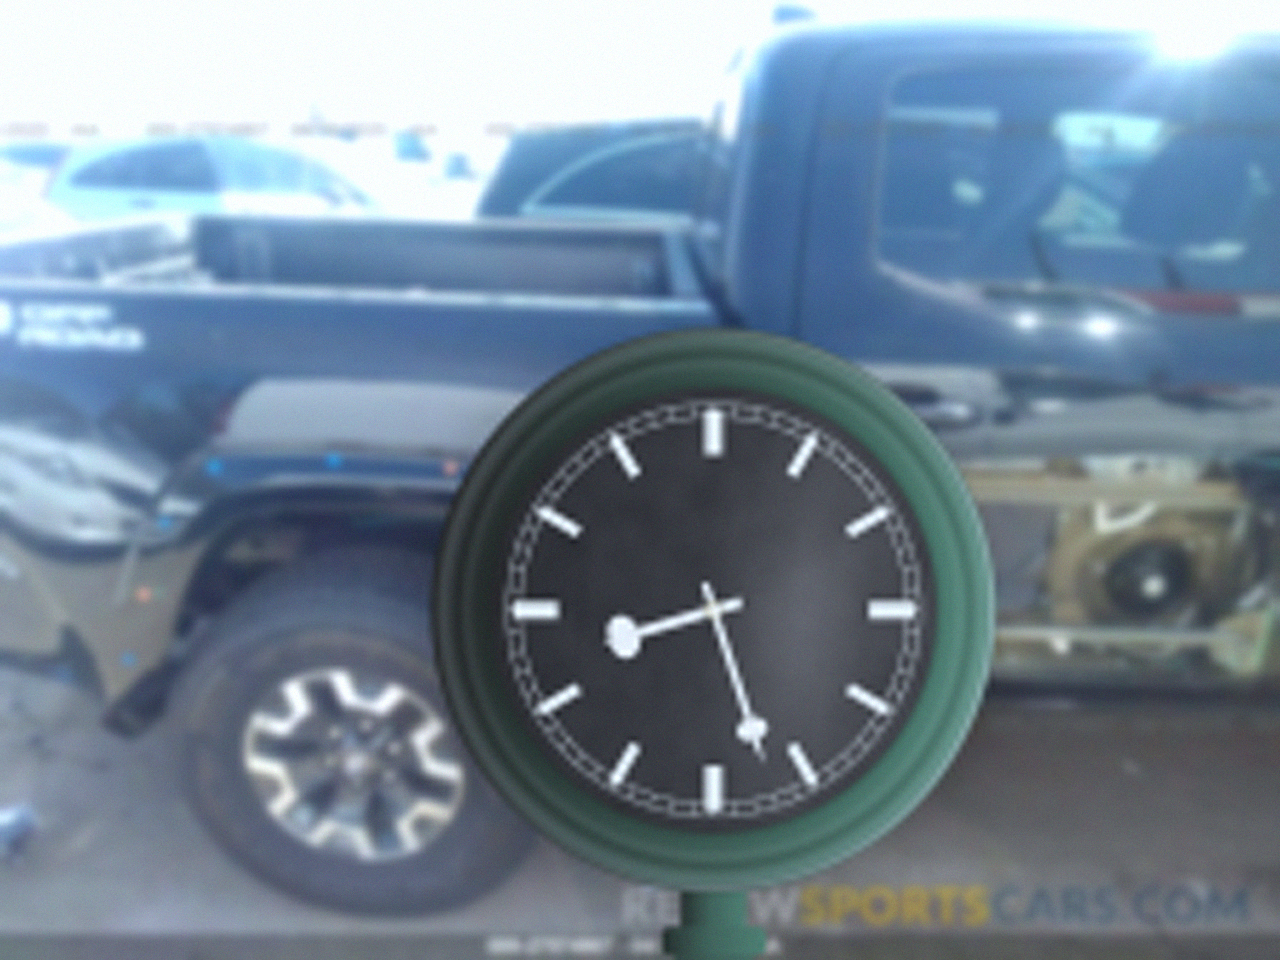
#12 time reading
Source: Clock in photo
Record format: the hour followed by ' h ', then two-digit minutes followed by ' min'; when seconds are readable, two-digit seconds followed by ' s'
8 h 27 min
